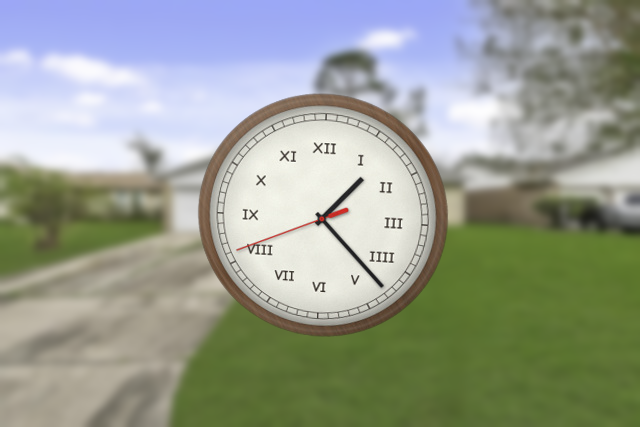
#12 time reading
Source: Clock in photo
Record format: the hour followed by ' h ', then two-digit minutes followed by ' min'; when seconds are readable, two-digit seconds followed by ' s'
1 h 22 min 41 s
